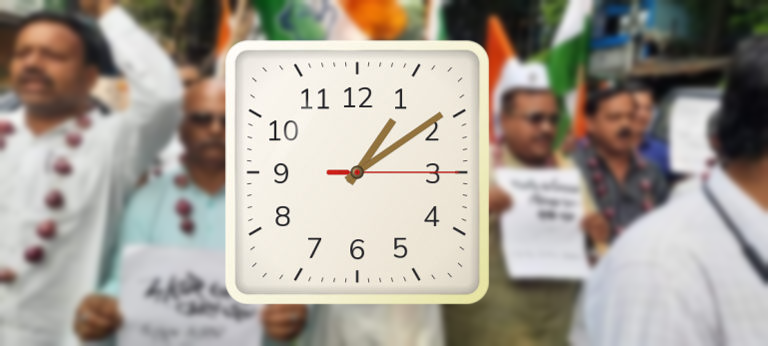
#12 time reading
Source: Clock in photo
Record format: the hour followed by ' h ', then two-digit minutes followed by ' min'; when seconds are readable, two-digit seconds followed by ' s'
1 h 09 min 15 s
